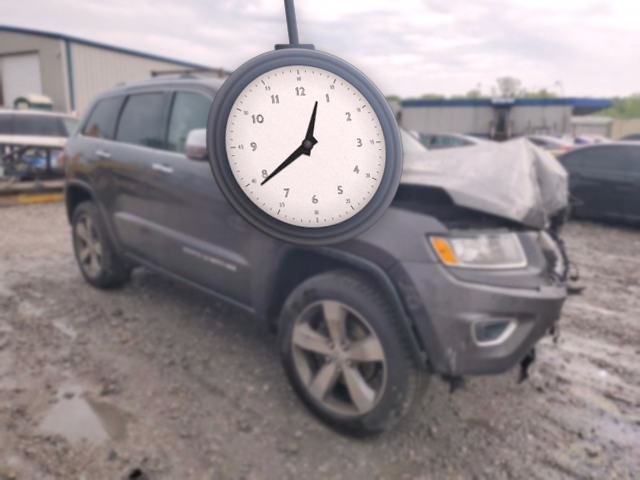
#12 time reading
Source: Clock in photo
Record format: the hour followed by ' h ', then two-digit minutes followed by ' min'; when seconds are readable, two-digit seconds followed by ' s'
12 h 39 min
